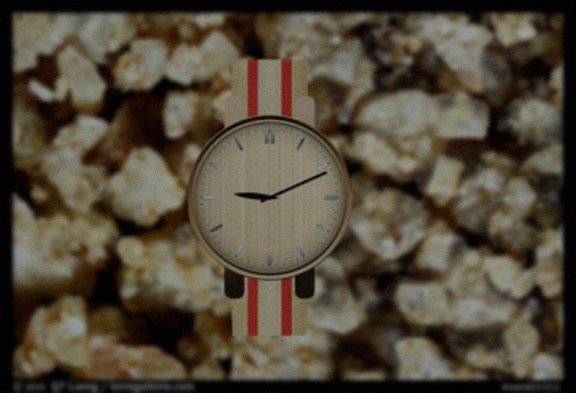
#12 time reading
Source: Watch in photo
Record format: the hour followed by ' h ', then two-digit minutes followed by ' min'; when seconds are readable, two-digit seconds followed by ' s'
9 h 11 min
